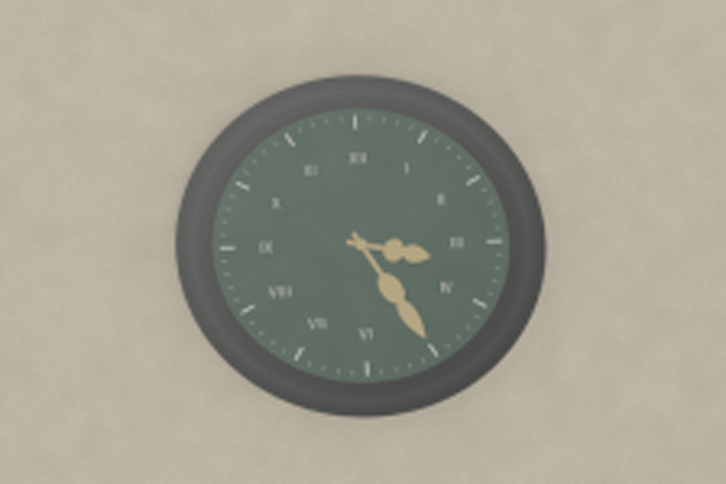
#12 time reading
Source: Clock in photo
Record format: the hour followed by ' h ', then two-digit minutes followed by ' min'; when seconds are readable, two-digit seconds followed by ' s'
3 h 25 min
